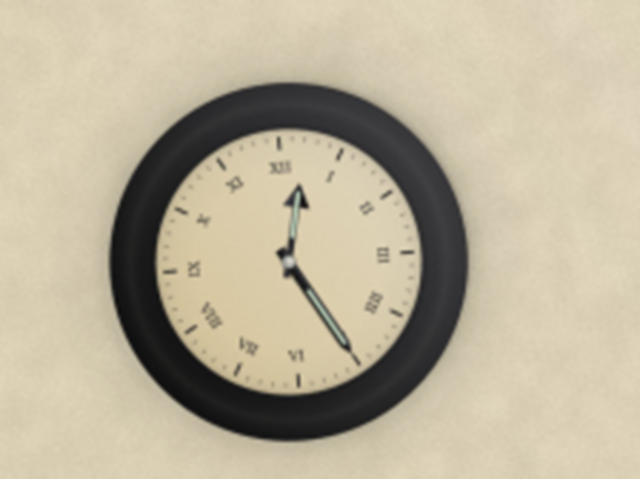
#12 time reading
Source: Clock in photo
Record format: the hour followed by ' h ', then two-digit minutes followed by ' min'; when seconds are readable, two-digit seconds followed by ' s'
12 h 25 min
